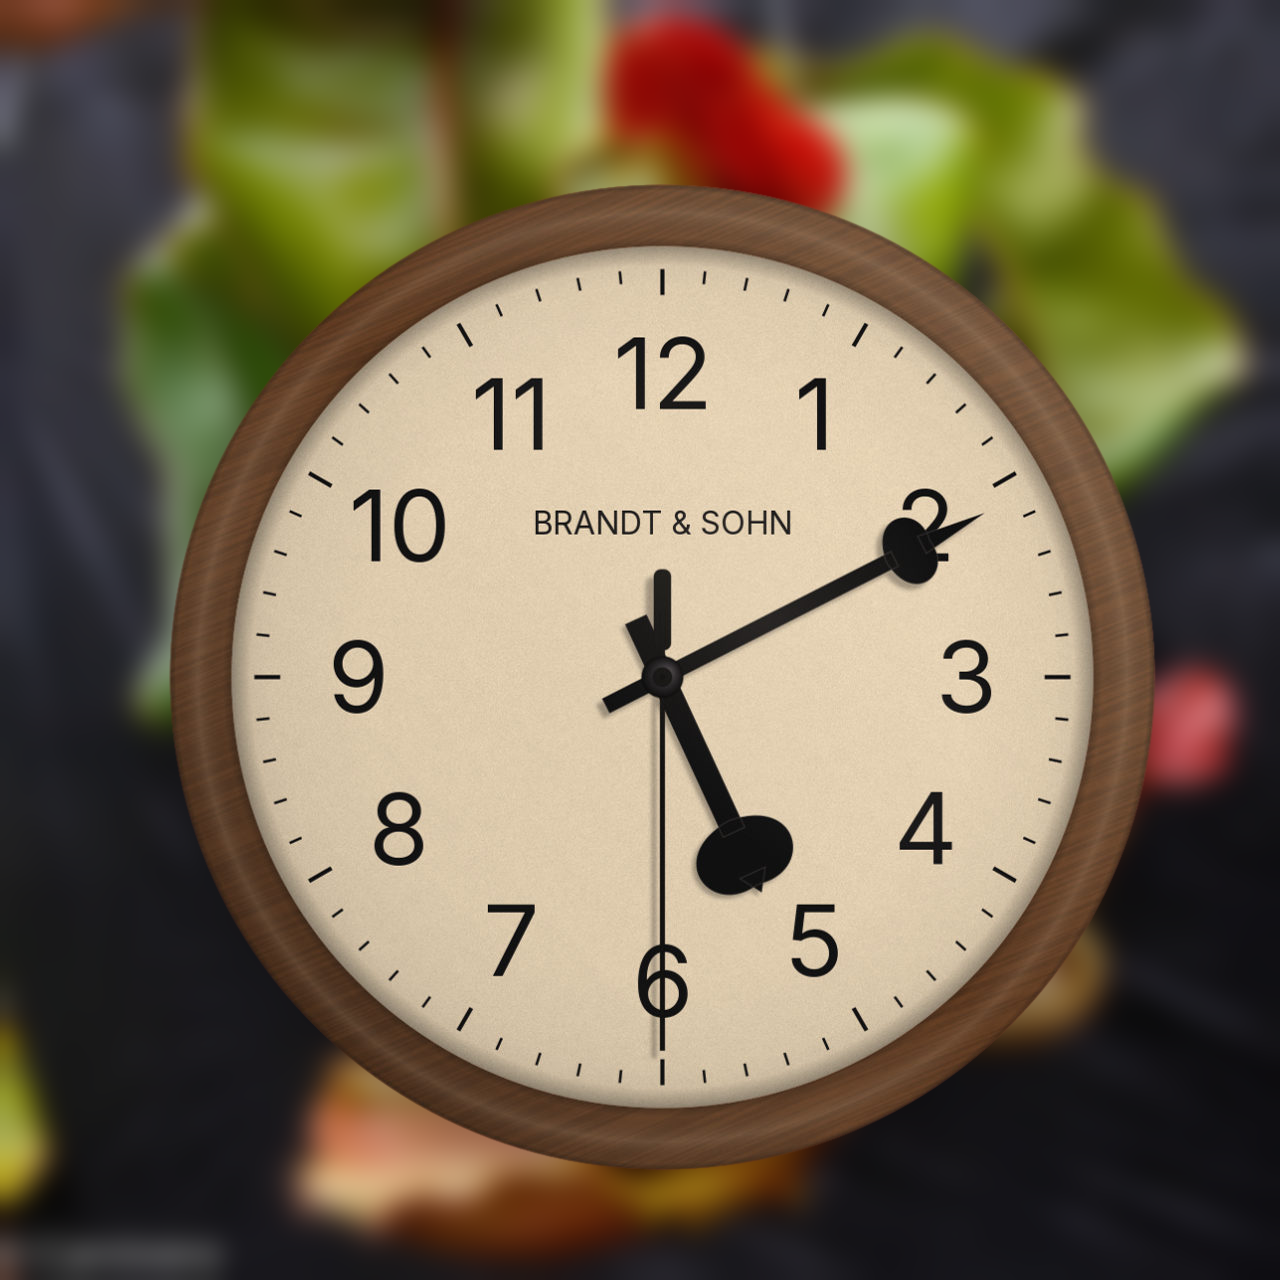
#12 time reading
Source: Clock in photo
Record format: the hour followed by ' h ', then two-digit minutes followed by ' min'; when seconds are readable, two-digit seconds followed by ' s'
5 h 10 min 30 s
